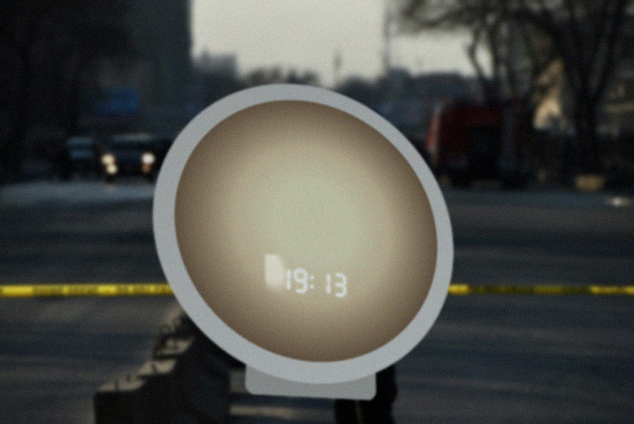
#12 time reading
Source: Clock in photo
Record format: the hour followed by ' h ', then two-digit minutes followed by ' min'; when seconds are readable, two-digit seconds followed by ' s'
19 h 13 min
